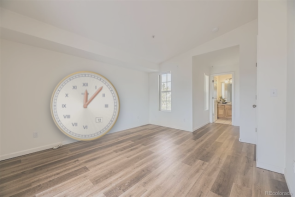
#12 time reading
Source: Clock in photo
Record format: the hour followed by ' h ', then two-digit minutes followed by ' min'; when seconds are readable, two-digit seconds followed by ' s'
12 h 07 min
